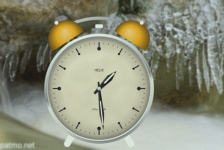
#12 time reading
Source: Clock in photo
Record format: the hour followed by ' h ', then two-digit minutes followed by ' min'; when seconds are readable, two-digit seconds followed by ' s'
1 h 29 min
